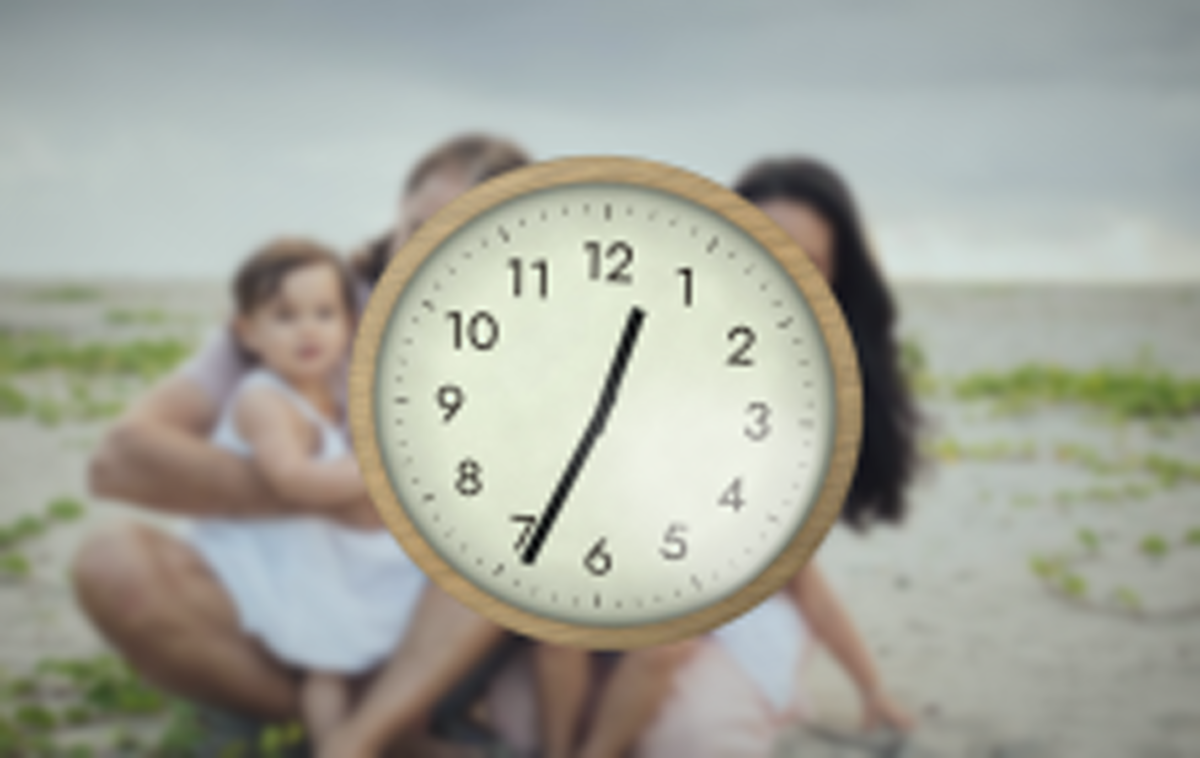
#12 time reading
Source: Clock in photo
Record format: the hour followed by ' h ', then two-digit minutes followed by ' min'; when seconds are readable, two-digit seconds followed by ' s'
12 h 34 min
